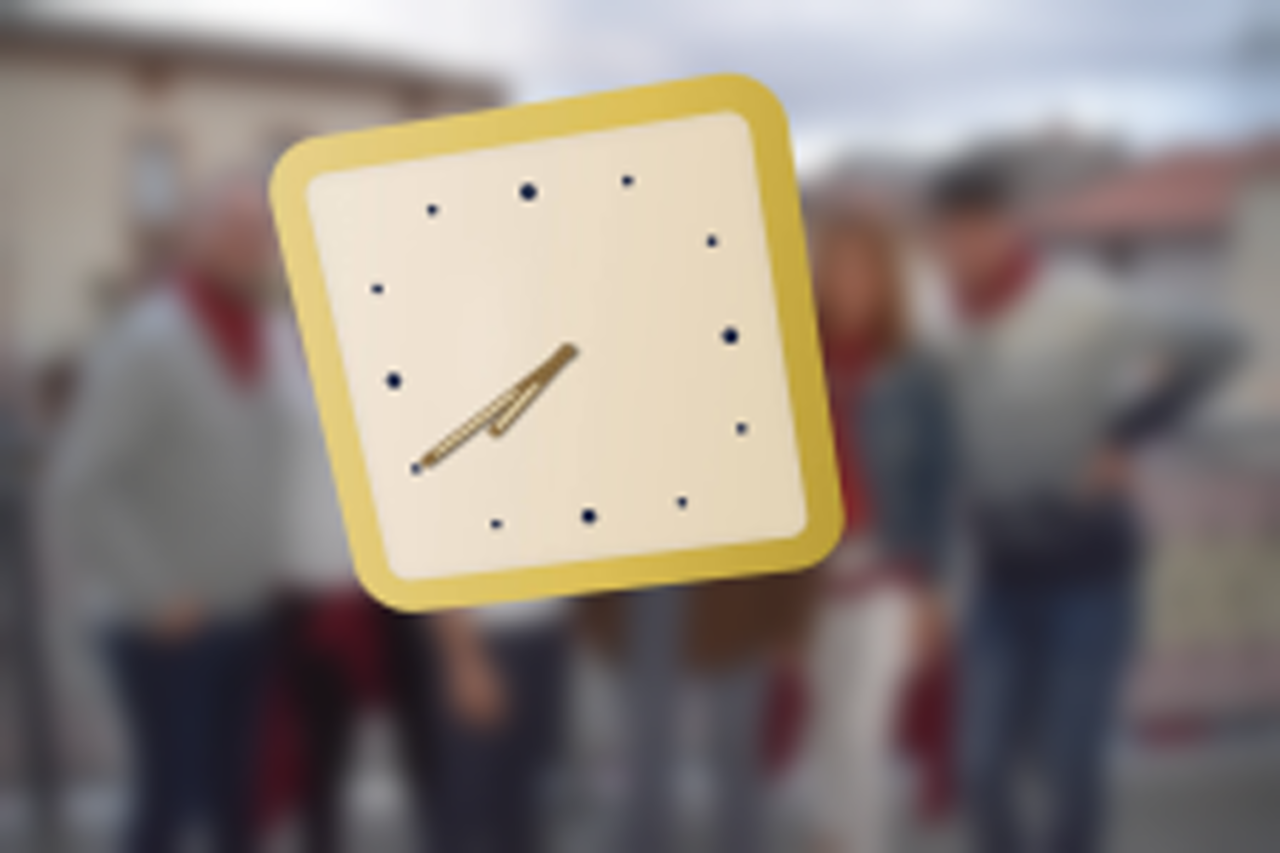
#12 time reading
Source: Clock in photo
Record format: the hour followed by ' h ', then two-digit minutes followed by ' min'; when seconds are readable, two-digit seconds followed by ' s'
7 h 40 min
